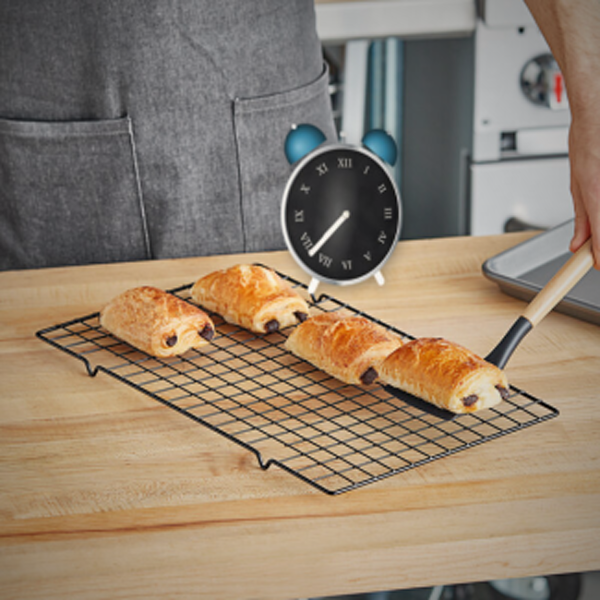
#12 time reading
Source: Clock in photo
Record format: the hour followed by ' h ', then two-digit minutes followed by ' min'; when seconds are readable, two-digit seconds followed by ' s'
7 h 38 min
